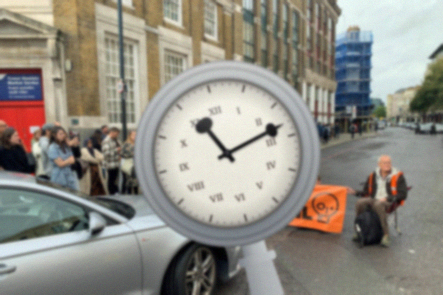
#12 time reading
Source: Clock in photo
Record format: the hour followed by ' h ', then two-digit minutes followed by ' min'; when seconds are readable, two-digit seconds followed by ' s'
11 h 13 min
